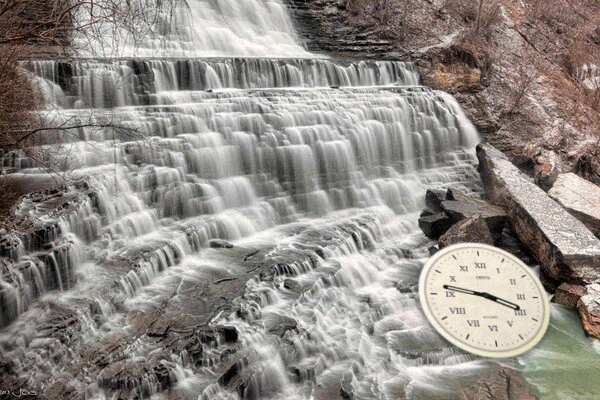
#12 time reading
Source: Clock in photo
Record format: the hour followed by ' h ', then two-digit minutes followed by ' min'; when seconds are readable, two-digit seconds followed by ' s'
3 h 47 min
